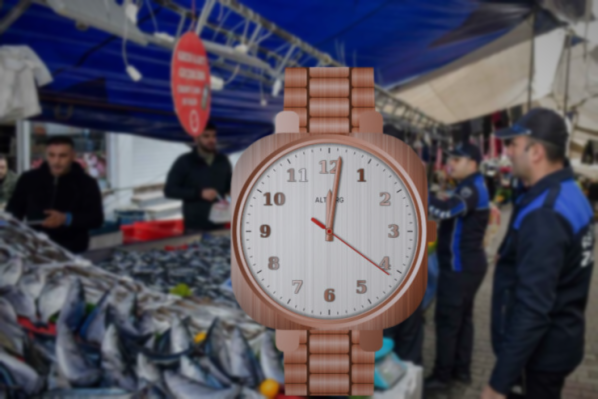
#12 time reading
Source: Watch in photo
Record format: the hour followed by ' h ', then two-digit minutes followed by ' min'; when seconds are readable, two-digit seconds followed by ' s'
12 h 01 min 21 s
